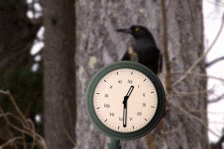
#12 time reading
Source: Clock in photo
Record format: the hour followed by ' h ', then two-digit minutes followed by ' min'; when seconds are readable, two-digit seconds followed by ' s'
12 h 28 min
